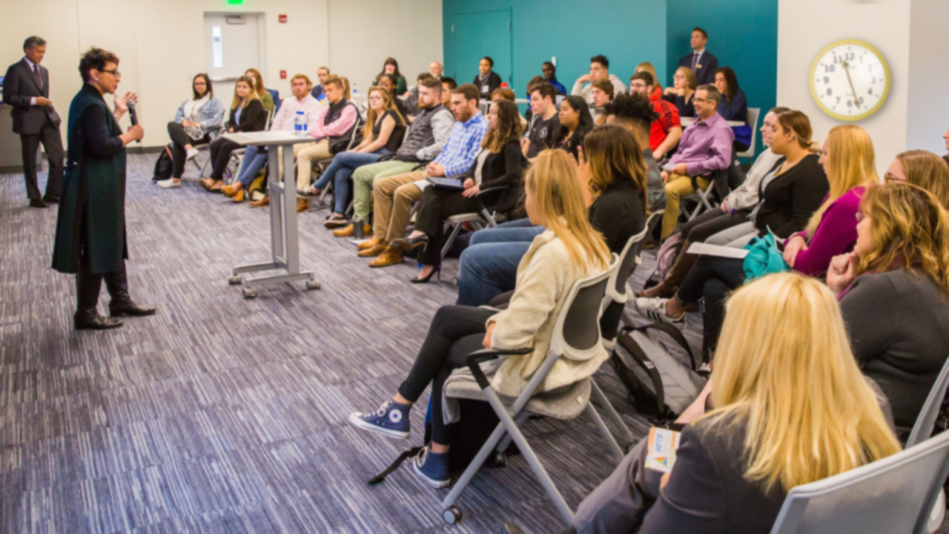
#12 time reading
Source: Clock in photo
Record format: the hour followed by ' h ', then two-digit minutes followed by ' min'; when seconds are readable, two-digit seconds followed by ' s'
11 h 27 min
